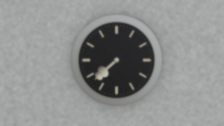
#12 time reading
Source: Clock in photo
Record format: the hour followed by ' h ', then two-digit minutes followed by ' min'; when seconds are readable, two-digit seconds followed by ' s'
7 h 38 min
